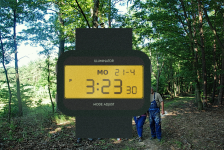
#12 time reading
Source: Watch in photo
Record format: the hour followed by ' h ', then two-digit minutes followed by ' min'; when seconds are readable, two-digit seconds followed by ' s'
3 h 23 min 30 s
